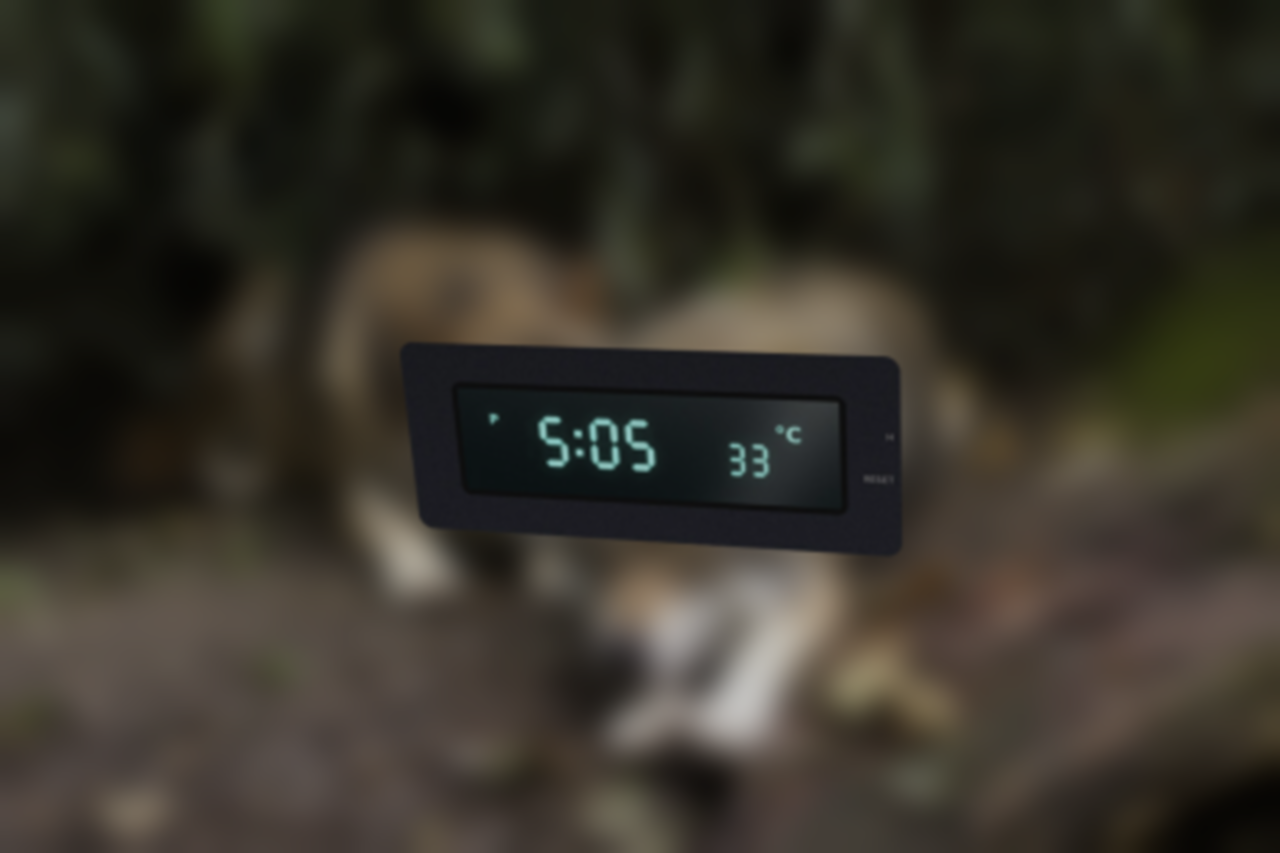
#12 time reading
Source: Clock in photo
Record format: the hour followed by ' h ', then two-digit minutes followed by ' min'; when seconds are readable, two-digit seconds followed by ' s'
5 h 05 min
